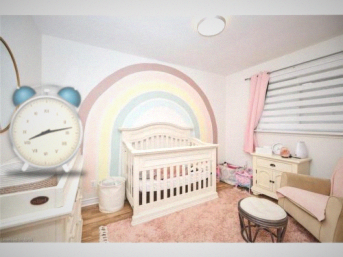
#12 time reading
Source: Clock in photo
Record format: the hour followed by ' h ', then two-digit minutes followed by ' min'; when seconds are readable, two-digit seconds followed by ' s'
8 h 13 min
